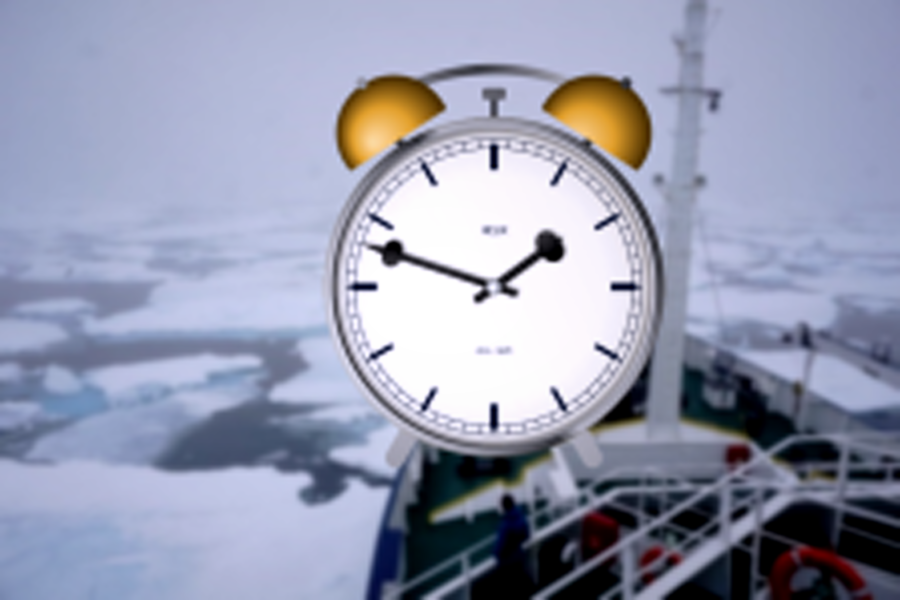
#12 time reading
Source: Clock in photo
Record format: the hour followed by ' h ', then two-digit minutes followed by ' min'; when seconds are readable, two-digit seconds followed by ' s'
1 h 48 min
